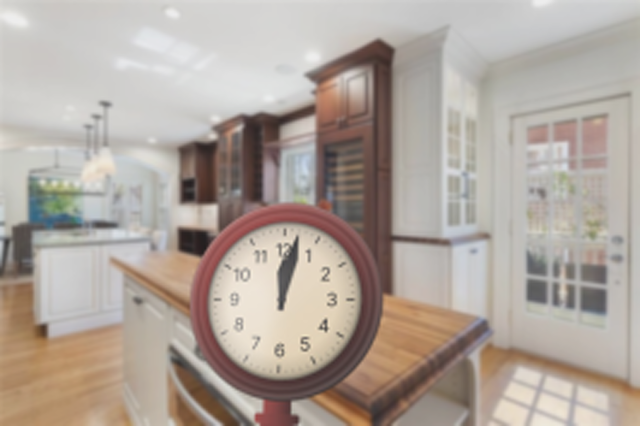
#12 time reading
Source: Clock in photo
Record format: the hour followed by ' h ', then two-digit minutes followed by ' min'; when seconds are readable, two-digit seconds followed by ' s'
12 h 02 min
